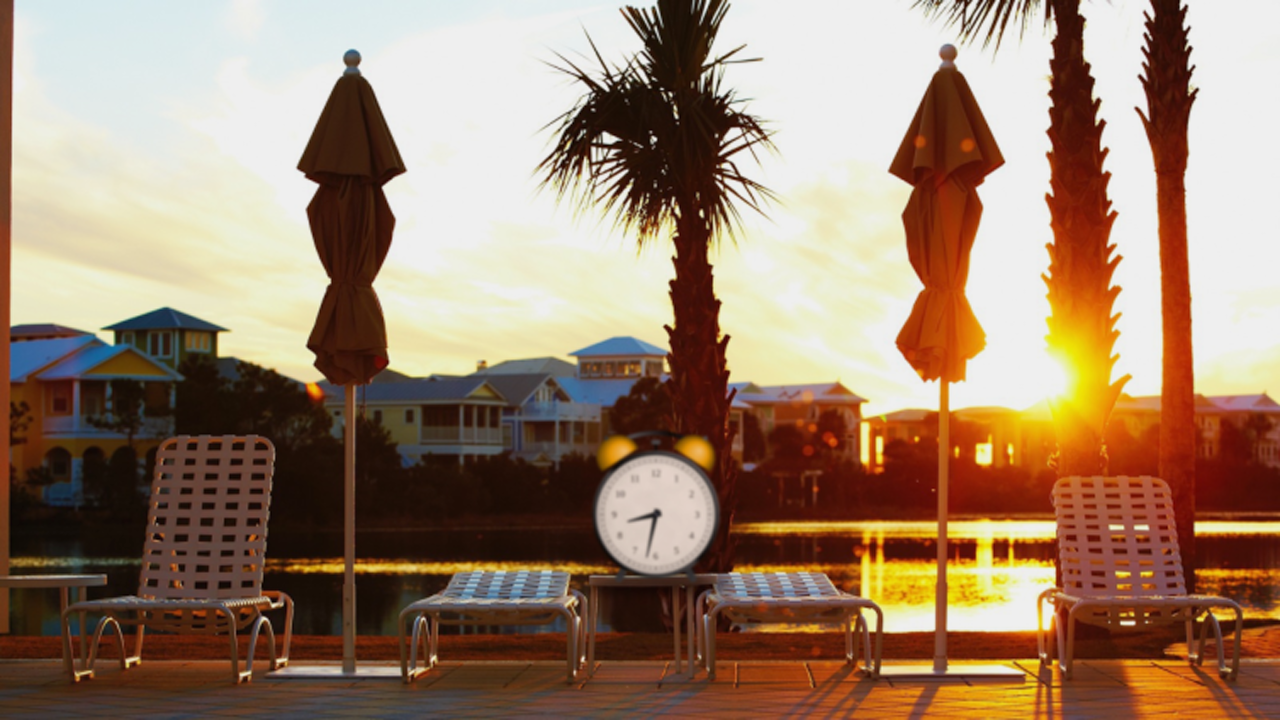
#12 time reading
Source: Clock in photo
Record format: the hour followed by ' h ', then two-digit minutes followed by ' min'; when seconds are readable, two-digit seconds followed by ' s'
8 h 32 min
